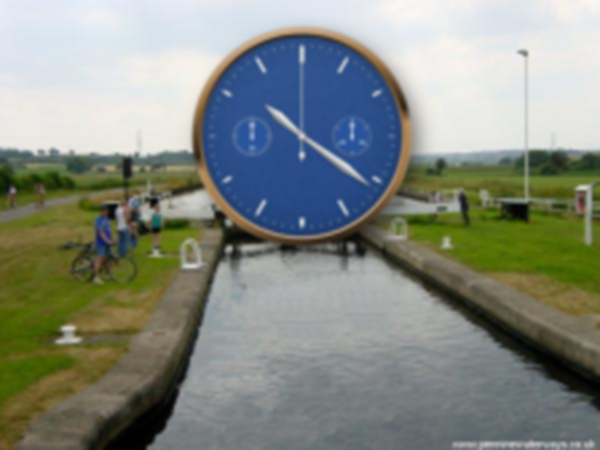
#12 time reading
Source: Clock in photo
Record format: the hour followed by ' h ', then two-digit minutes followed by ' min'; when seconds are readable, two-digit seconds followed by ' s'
10 h 21 min
